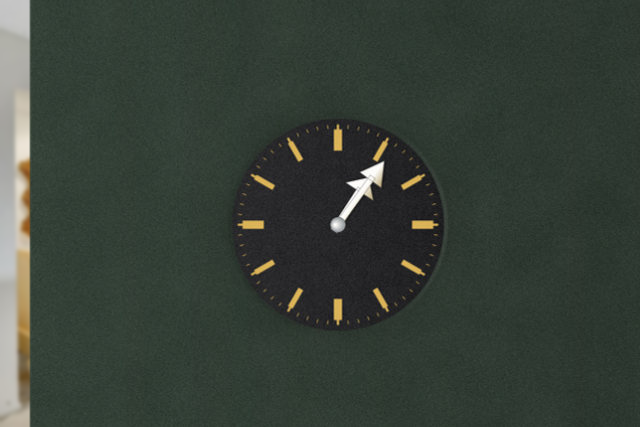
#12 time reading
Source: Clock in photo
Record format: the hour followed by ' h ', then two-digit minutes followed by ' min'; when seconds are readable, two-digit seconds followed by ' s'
1 h 06 min
